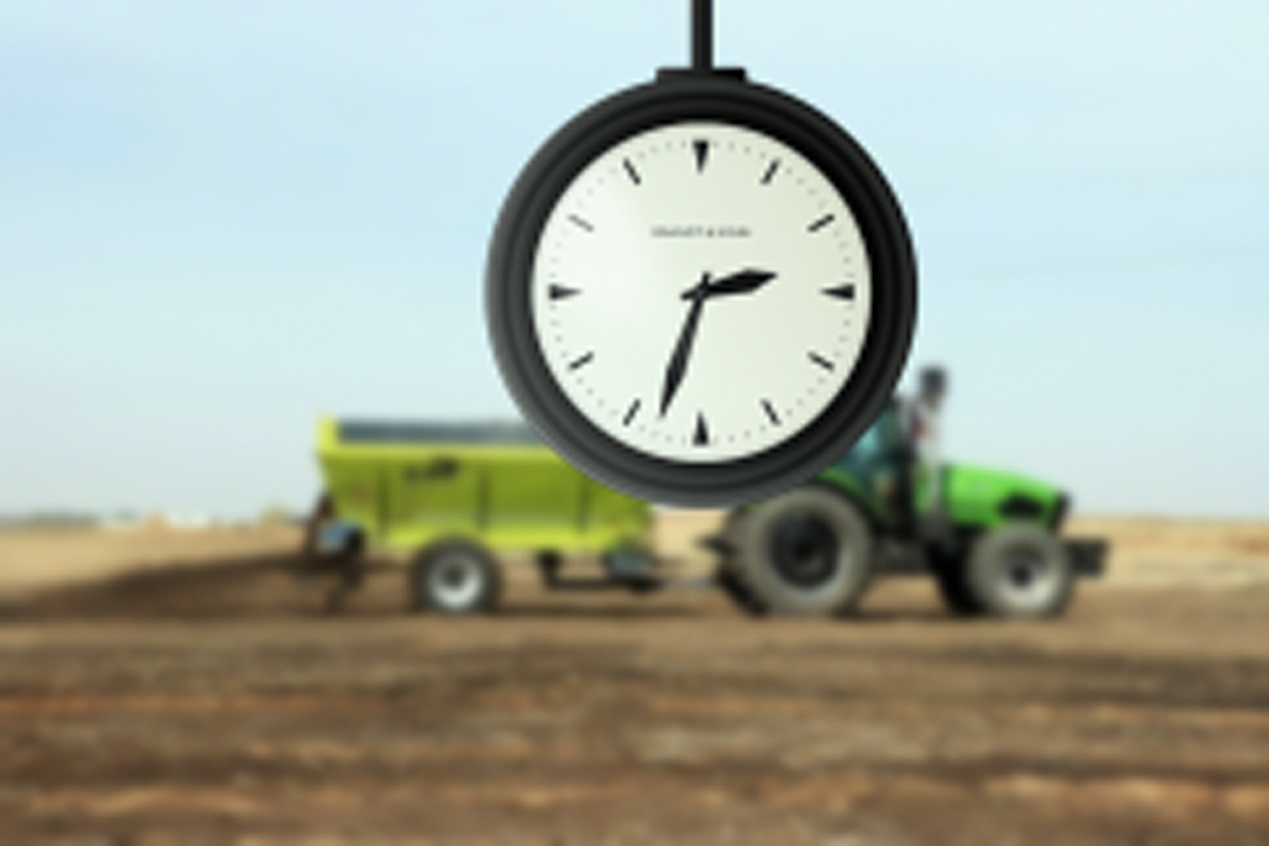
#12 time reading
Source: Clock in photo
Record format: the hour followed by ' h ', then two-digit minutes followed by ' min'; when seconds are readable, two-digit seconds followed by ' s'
2 h 33 min
